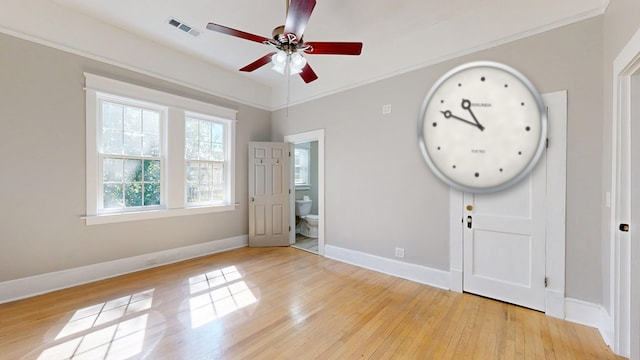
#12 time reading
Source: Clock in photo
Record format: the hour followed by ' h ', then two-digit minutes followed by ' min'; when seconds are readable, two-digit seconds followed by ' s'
10 h 48 min
